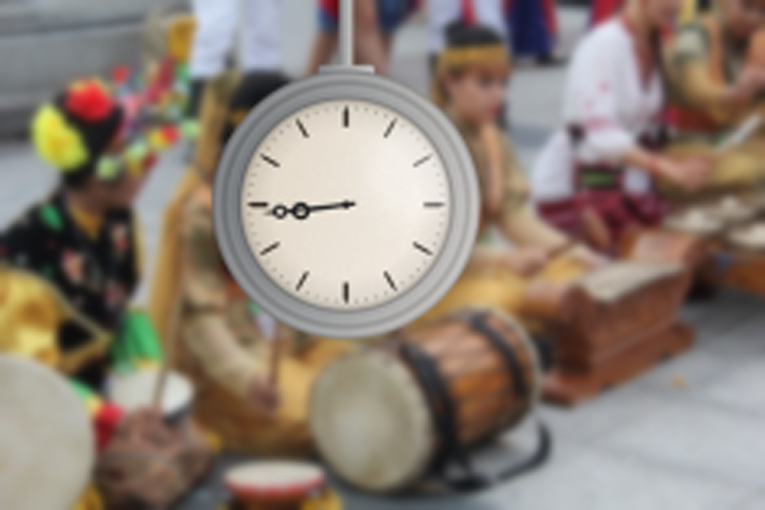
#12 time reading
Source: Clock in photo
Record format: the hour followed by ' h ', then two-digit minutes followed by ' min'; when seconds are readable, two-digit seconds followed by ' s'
8 h 44 min
